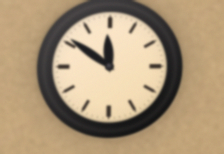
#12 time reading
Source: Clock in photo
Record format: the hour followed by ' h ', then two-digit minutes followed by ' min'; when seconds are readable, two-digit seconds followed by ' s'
11 h 51 min
